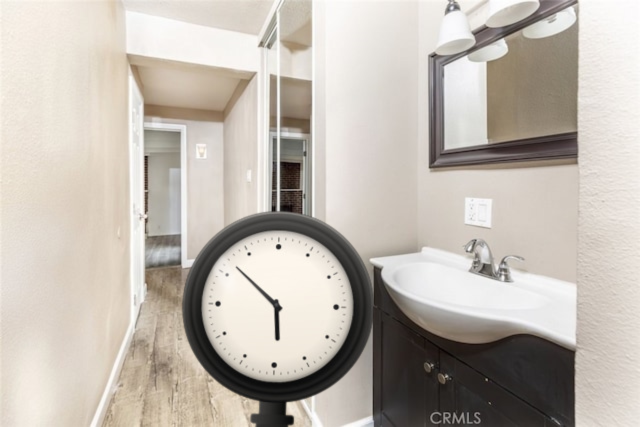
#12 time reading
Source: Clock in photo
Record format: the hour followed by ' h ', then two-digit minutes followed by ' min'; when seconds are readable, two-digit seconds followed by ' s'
5 h 52 min
